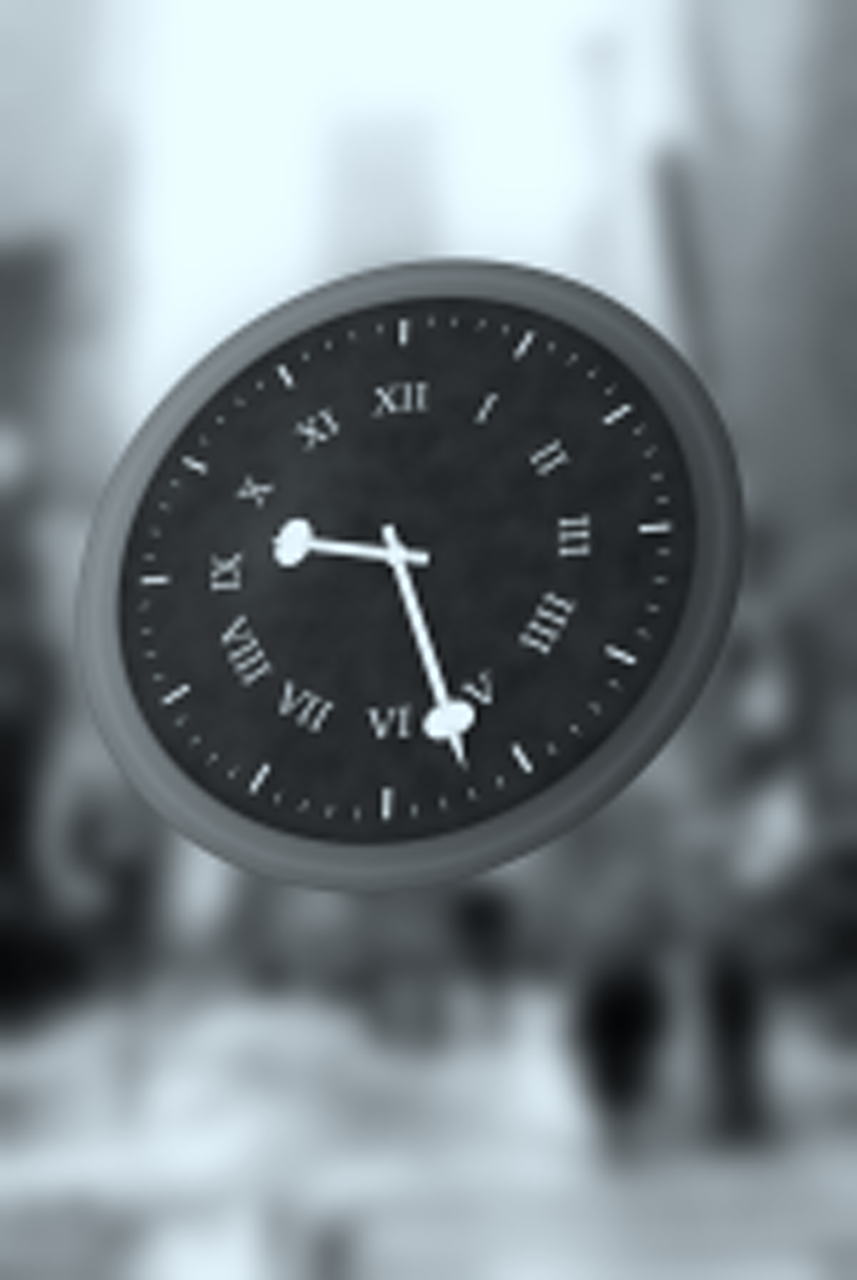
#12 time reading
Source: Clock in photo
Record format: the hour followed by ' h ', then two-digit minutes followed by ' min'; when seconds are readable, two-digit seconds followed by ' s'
9 h 27 min
